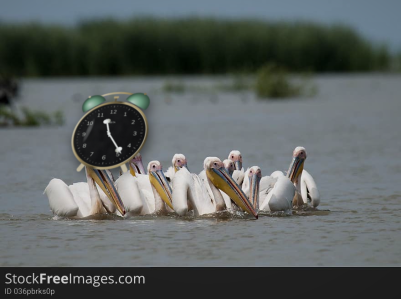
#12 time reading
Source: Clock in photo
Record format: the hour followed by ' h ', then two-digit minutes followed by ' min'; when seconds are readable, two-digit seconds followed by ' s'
11 h 24 min
